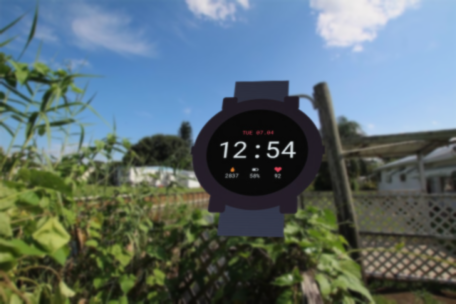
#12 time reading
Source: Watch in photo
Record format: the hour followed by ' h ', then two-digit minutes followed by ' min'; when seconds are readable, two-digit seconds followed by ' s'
12 h 54 min
